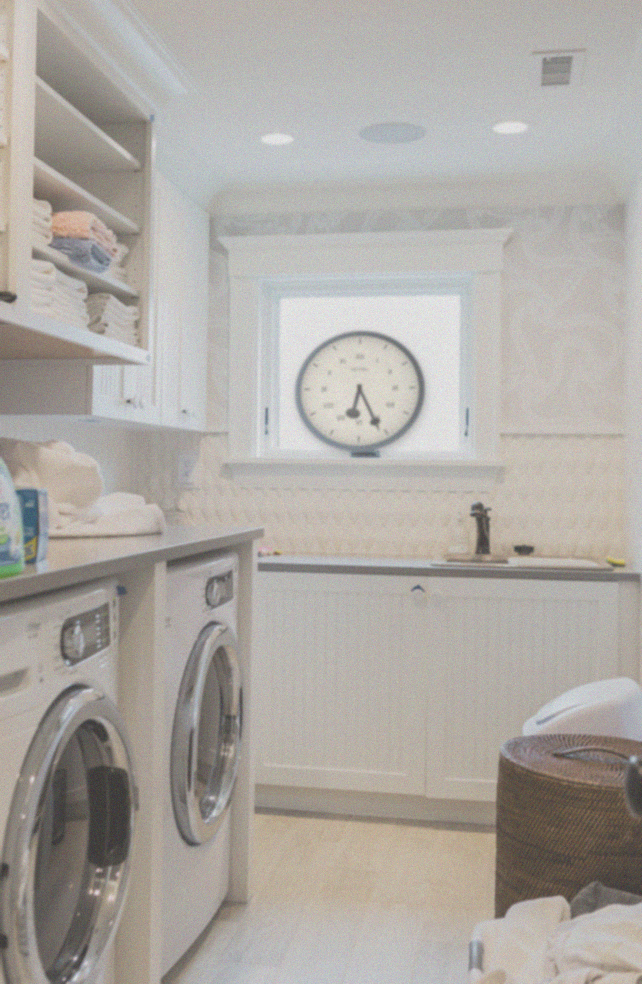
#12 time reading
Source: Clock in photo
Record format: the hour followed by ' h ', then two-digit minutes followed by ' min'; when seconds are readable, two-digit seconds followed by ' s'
6 h 26 min
